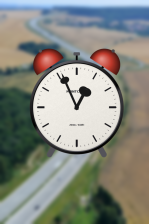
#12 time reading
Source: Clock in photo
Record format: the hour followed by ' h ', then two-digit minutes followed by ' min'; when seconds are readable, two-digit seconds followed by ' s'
12 h 56 min
